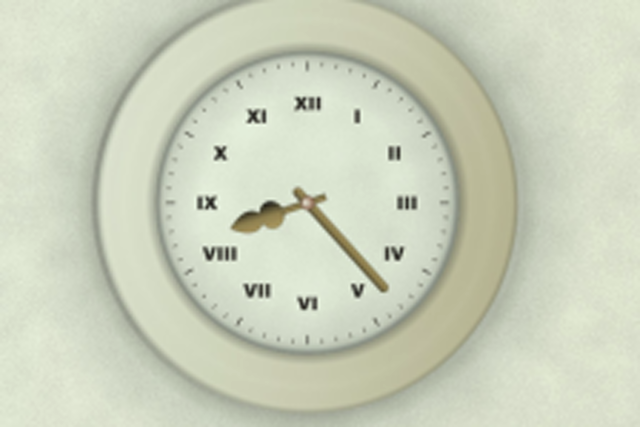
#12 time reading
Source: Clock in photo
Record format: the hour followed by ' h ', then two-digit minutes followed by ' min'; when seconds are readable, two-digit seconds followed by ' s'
8 h 23 min
